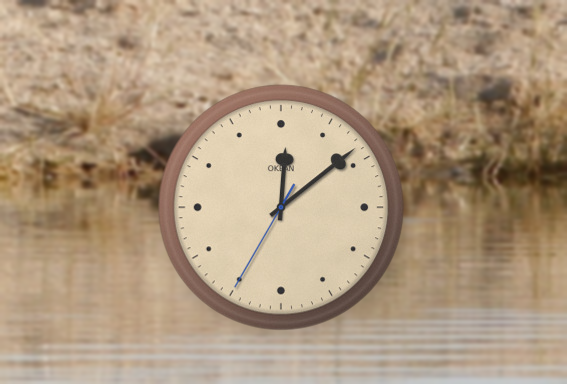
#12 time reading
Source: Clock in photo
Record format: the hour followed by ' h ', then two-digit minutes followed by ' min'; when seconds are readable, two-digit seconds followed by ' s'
12 h 08 min 35 s
